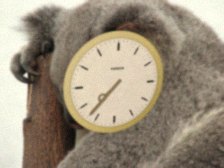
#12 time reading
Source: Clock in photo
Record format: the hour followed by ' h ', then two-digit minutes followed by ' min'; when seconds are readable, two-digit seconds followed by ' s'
7 h 37 min
